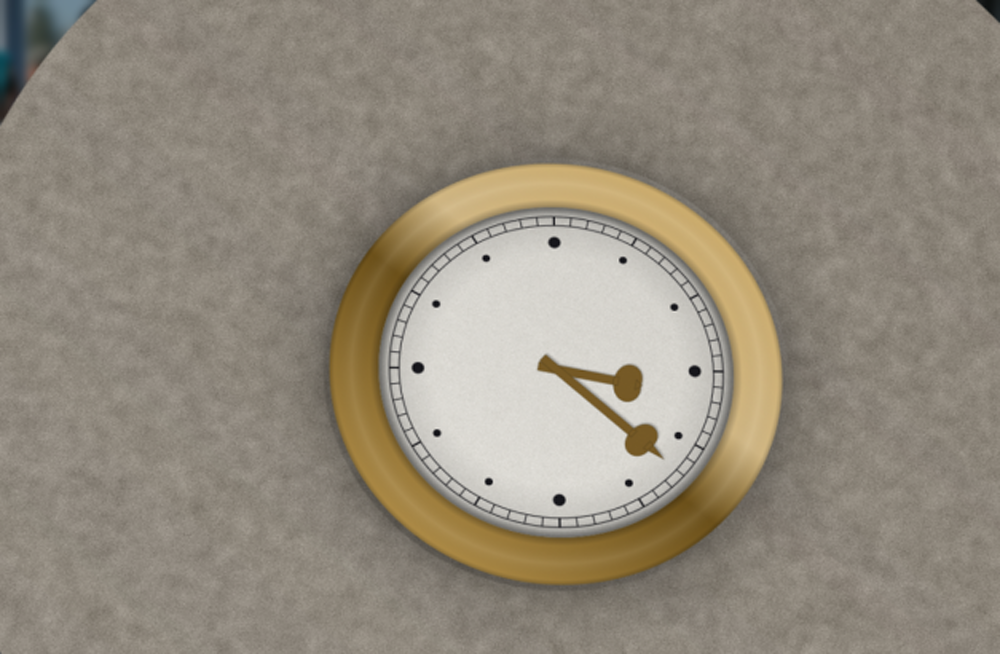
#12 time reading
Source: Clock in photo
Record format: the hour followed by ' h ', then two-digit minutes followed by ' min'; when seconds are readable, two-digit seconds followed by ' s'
3 h 22 min
